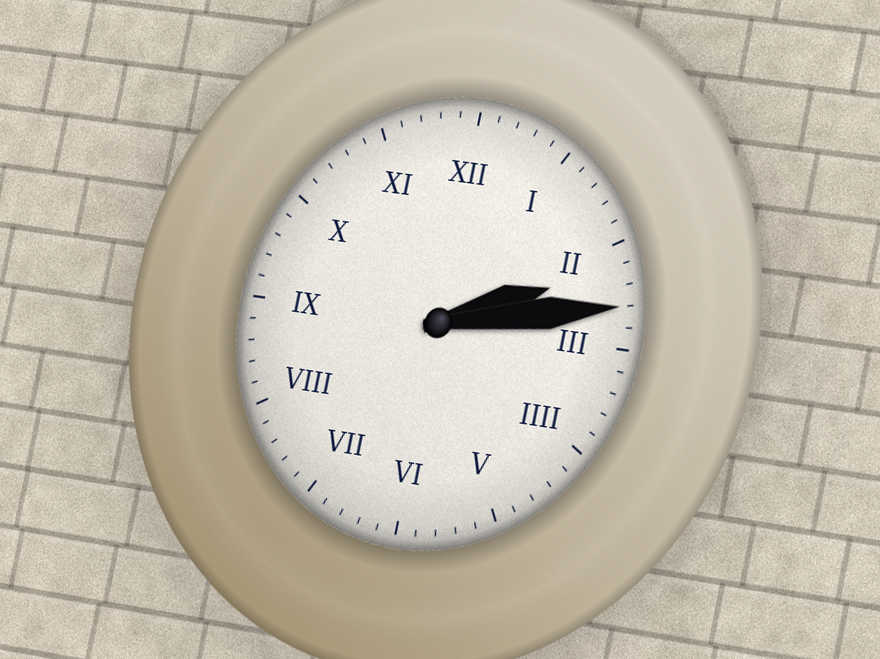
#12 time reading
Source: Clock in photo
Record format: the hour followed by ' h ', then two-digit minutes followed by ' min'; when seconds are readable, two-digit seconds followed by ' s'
2 h 13 min
